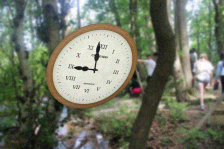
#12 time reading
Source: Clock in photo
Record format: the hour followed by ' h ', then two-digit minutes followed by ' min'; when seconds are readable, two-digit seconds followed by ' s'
8 h 58 min
